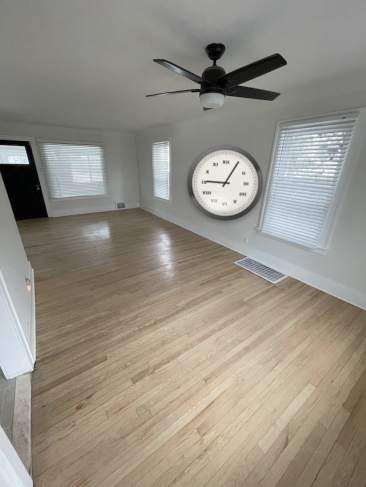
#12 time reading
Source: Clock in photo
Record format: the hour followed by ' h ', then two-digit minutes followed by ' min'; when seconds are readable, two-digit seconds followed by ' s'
9 h 05 min
